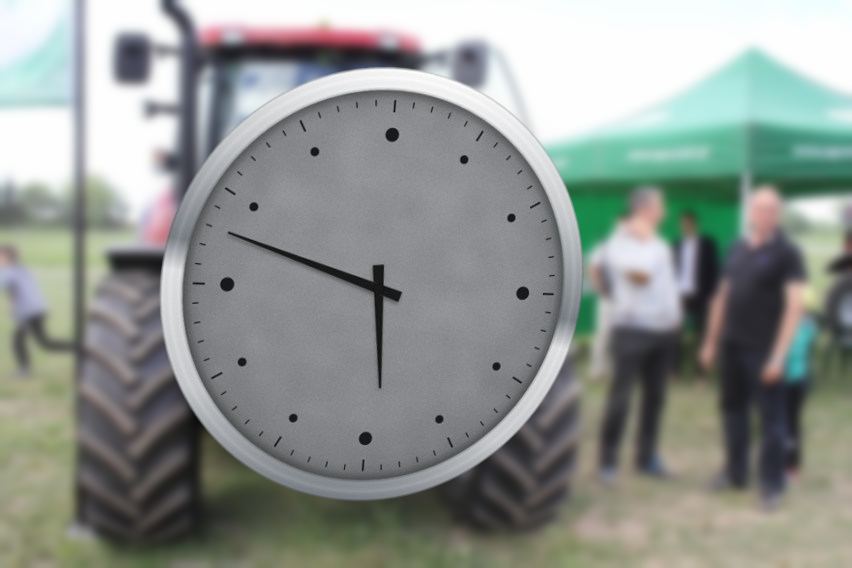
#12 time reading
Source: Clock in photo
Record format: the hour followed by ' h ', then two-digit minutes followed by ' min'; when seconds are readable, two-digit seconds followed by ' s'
5 h 48 min
